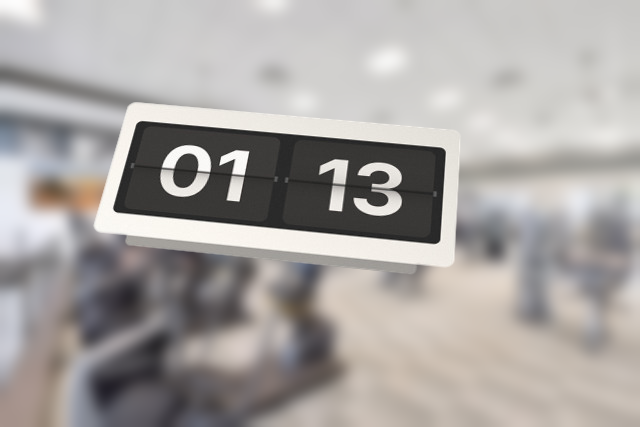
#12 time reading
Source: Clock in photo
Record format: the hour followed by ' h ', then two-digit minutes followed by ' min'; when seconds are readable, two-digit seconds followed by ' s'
1 h 13 min
